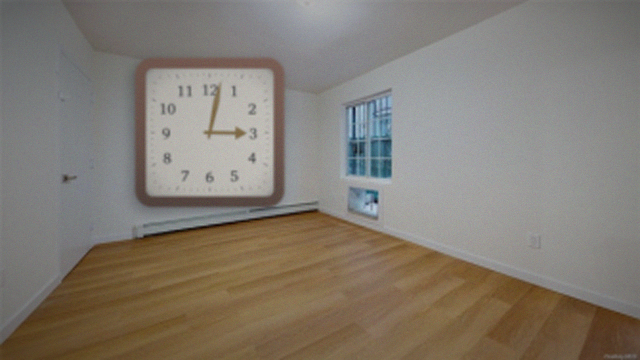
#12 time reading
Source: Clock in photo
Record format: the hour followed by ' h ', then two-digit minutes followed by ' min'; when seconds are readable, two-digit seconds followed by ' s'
3 h 02 min
